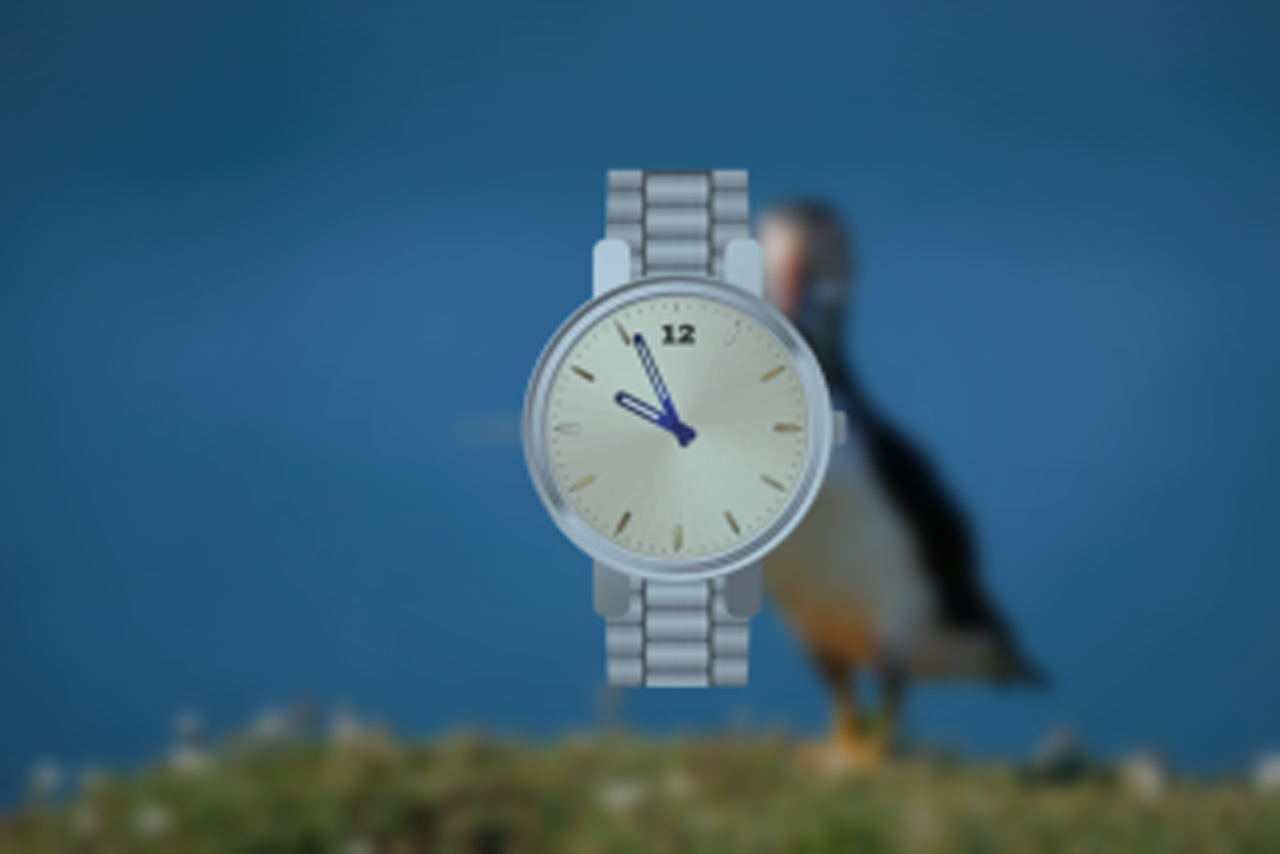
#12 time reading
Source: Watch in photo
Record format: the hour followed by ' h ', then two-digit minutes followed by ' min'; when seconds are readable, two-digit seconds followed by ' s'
9 h 56 min
